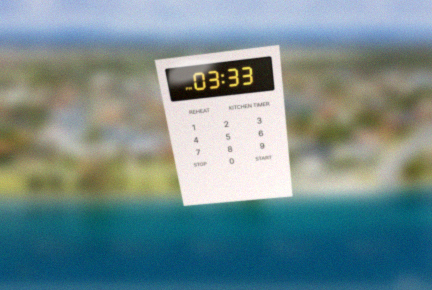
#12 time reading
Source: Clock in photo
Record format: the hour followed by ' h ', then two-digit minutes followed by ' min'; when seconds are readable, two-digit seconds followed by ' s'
3 h 33 min
